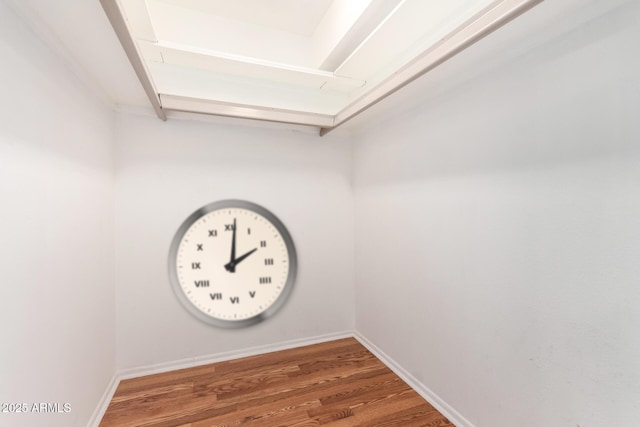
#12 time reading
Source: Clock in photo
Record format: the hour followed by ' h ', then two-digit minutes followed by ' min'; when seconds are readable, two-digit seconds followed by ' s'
2 h 01 min
